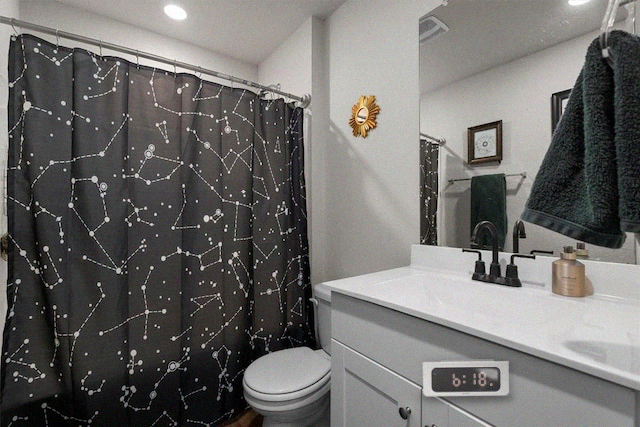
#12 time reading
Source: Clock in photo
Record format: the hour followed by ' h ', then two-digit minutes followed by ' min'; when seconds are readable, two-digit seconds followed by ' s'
6 h 18 min
